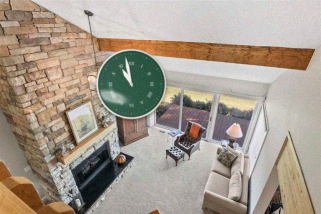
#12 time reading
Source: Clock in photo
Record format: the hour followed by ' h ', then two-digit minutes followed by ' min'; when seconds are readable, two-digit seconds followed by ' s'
10 h 58 min
